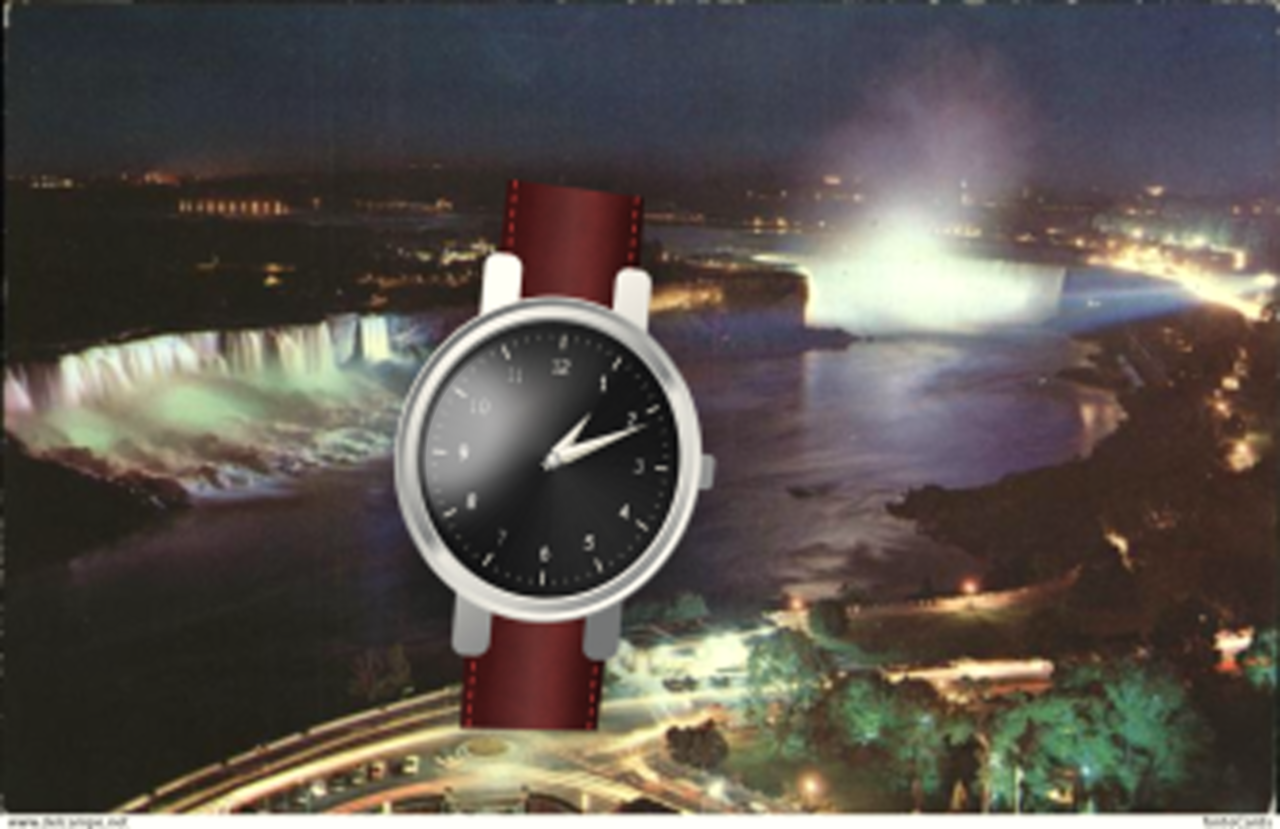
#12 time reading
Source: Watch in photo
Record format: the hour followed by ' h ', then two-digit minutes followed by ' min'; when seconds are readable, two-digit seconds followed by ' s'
1 h 11 min
